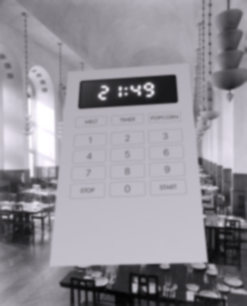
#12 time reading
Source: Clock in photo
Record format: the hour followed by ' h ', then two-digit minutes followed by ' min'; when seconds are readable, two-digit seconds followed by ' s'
21 h 49 min
